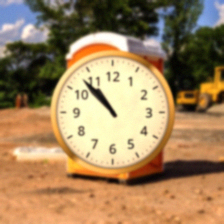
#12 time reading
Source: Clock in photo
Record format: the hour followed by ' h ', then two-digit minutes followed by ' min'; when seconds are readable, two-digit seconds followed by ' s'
10 h 53 min
